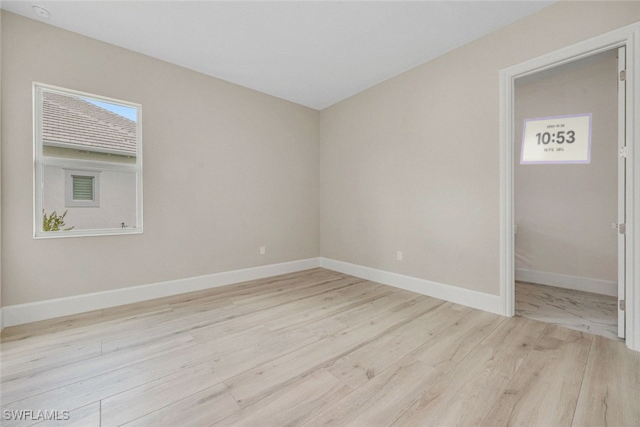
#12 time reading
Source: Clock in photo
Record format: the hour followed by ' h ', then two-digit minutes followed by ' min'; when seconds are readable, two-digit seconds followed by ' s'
10 h 53 min
